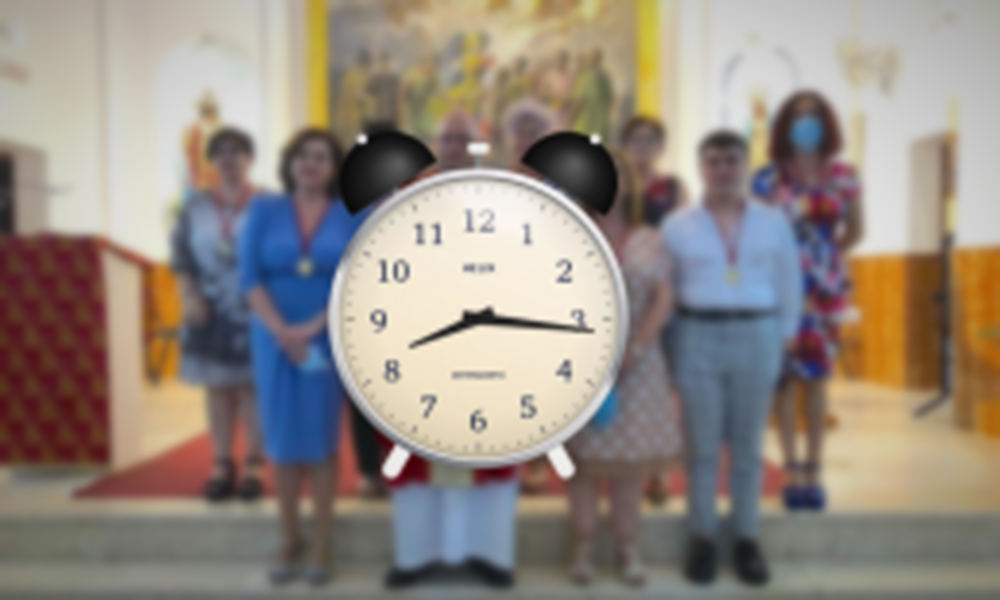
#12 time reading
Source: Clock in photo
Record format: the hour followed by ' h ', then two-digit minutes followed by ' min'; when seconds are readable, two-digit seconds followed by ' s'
8 h 16 min
